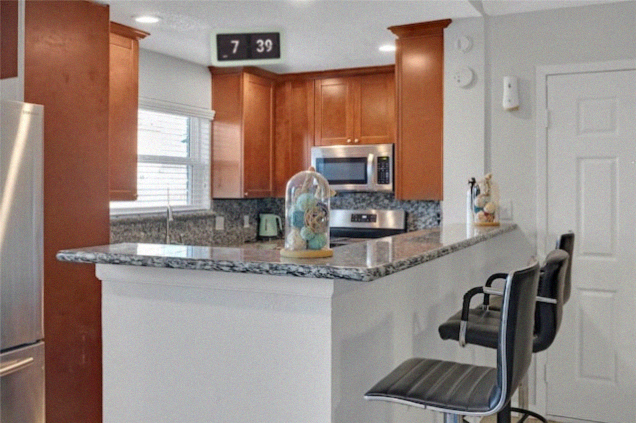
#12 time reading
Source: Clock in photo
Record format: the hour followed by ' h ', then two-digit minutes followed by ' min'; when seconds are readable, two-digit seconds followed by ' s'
7 h 39 min
